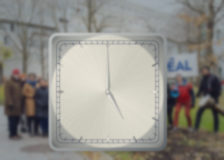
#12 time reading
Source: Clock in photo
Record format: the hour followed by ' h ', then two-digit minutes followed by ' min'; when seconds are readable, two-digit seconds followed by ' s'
5 h 00 min
